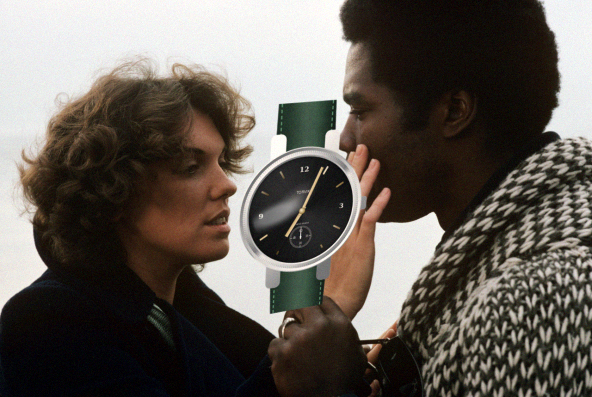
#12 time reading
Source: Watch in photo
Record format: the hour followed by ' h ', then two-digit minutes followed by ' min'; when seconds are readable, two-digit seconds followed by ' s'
7 h 04 min
